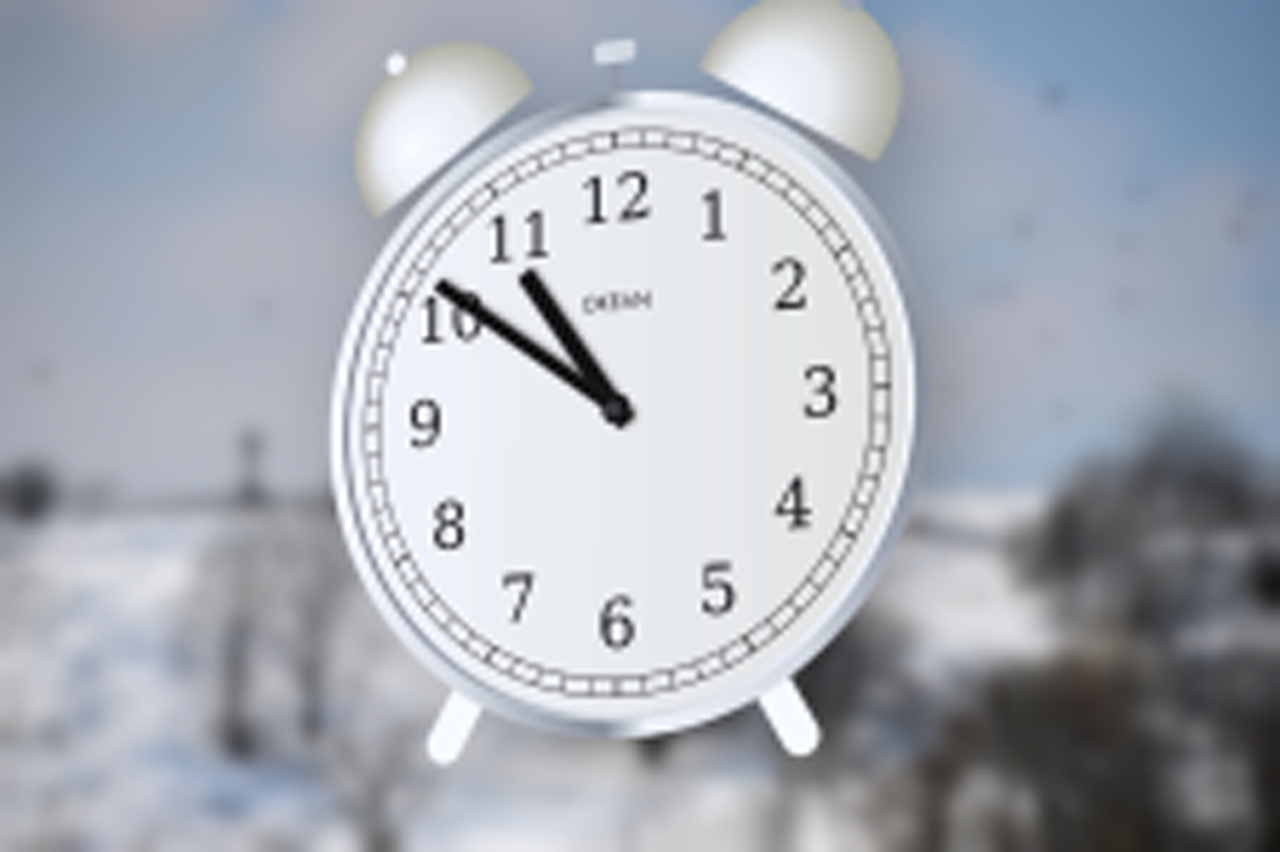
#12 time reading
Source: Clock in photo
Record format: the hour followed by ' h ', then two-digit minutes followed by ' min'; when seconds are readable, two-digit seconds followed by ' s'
10 h 51 min
